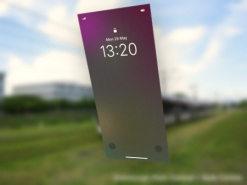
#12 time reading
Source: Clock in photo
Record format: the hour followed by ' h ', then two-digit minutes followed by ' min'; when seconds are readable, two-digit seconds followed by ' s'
13 h 20 min
